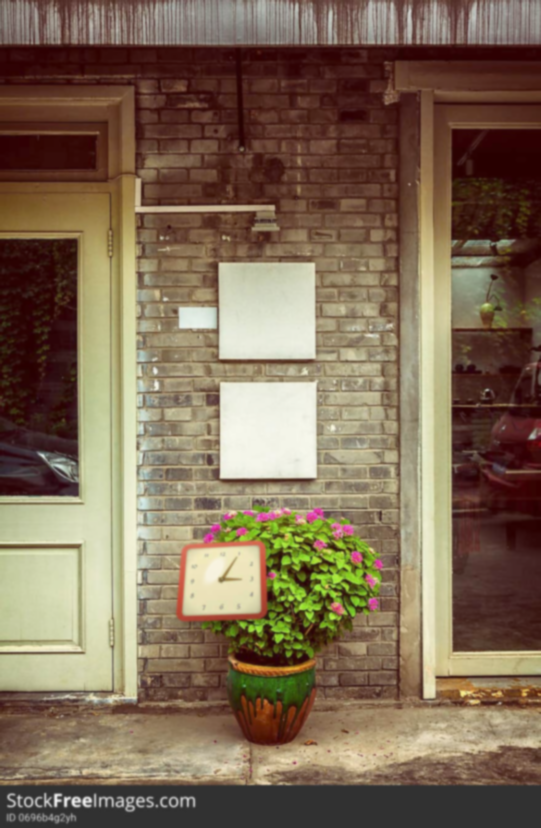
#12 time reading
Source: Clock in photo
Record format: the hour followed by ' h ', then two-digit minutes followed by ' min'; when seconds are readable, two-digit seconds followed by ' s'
3 h 05 min
